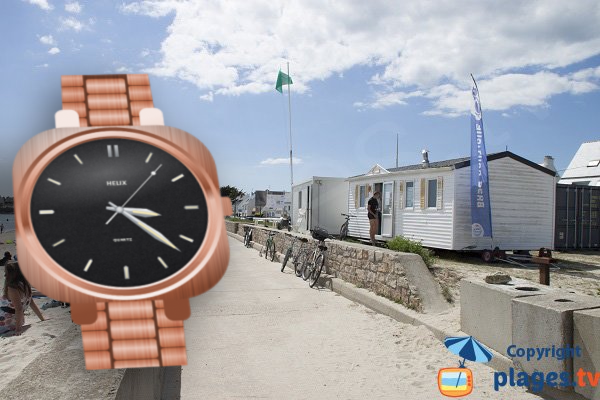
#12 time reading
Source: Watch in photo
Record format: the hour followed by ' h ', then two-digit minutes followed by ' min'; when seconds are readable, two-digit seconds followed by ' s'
3 h 22 min 07 s
